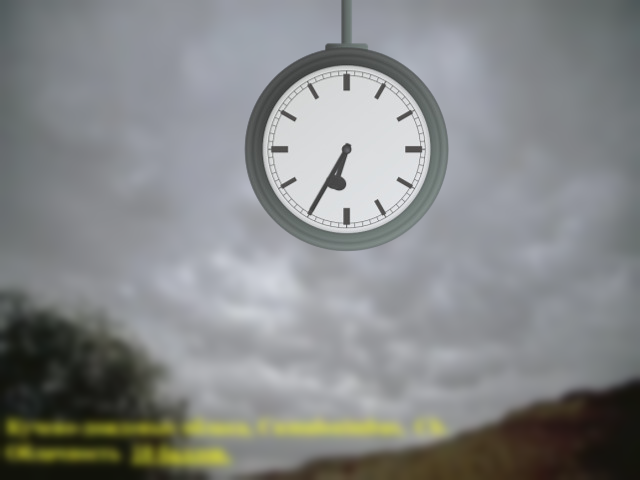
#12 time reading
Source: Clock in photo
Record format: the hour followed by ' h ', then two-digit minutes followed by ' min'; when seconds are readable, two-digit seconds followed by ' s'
6 h 35 min
